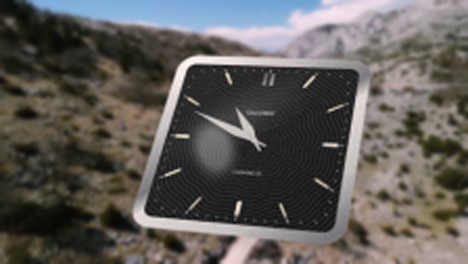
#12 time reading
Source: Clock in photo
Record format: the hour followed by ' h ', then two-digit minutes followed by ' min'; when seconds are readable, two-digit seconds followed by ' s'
10 h 49 min
